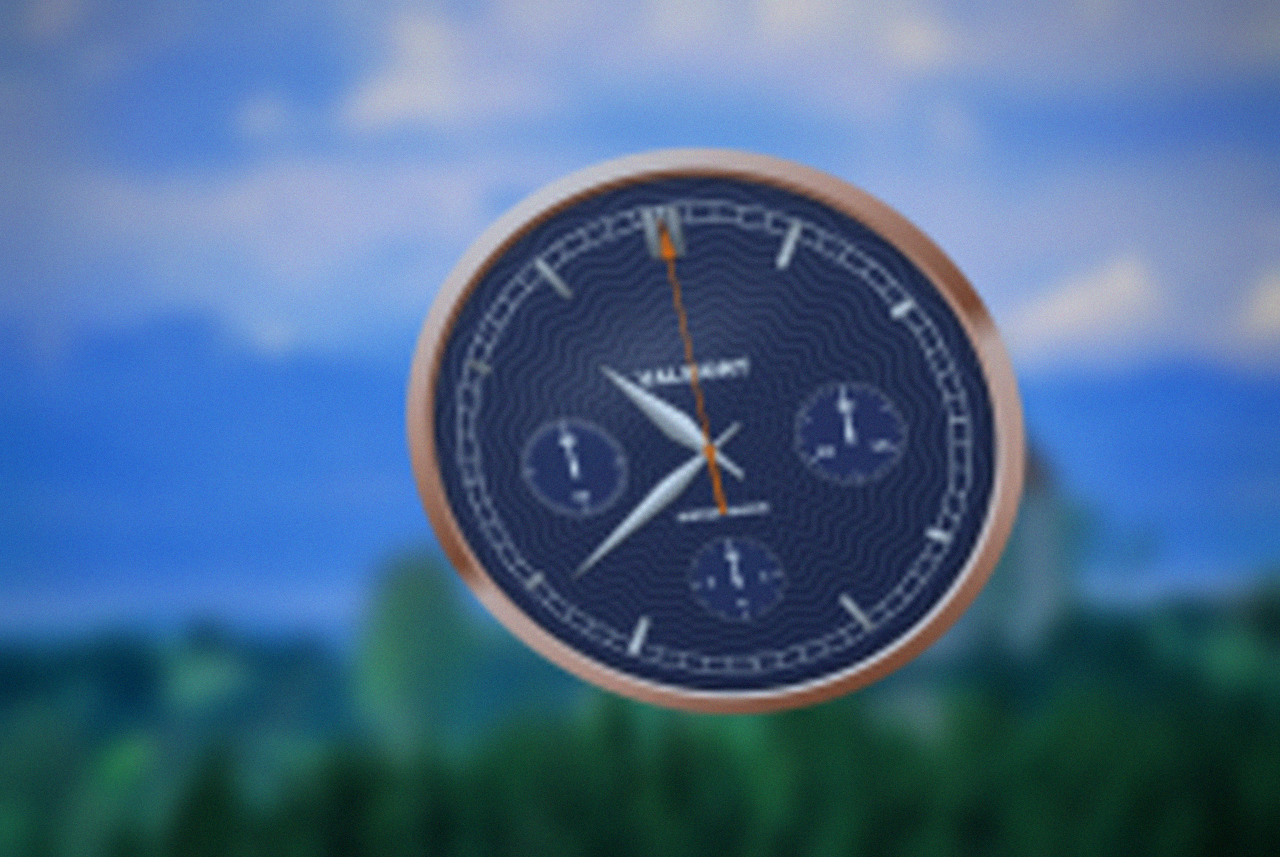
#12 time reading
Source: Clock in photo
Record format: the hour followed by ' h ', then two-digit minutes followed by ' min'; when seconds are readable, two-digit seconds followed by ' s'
10 h 39 min
